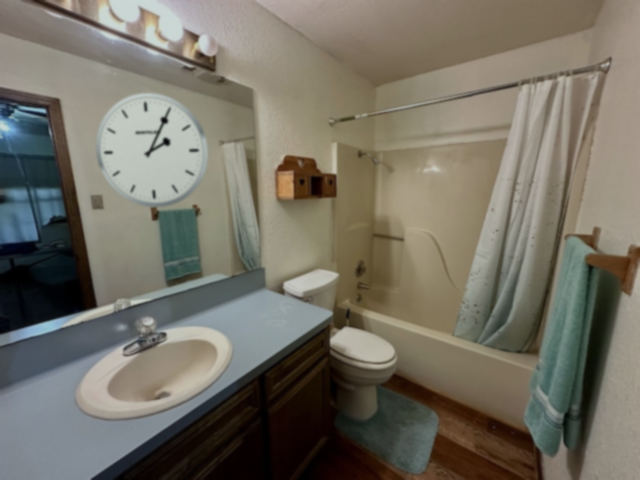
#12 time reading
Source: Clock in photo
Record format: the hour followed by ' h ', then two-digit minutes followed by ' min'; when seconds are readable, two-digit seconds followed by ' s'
2 h 05 min
